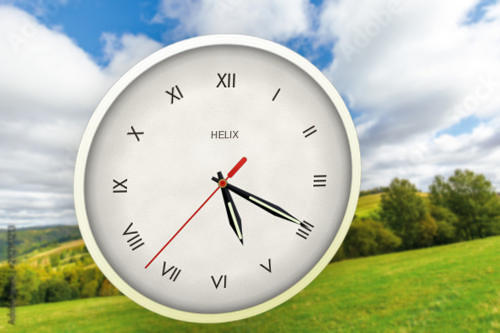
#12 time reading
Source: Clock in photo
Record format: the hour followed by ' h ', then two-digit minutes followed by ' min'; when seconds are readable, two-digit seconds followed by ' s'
5 h 19 min 37 s
